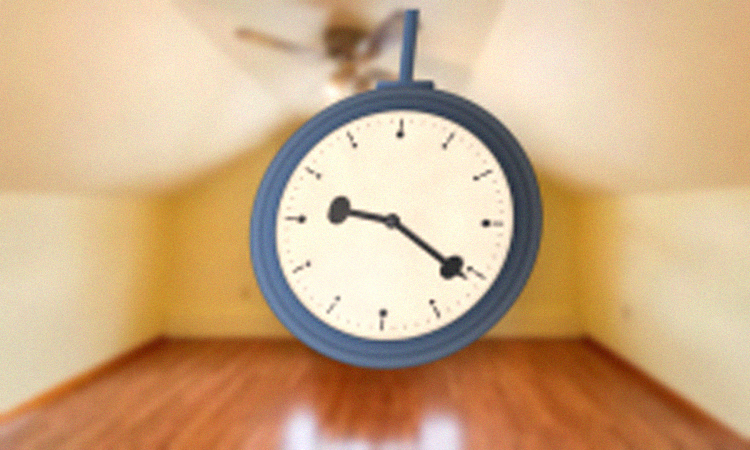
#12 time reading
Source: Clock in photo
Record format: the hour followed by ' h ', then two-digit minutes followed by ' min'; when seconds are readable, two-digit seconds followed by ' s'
9 h 21 min
